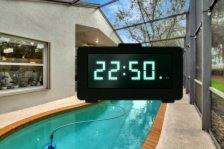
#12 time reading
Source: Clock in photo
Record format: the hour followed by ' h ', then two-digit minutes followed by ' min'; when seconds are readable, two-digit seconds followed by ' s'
22 h 50 min
